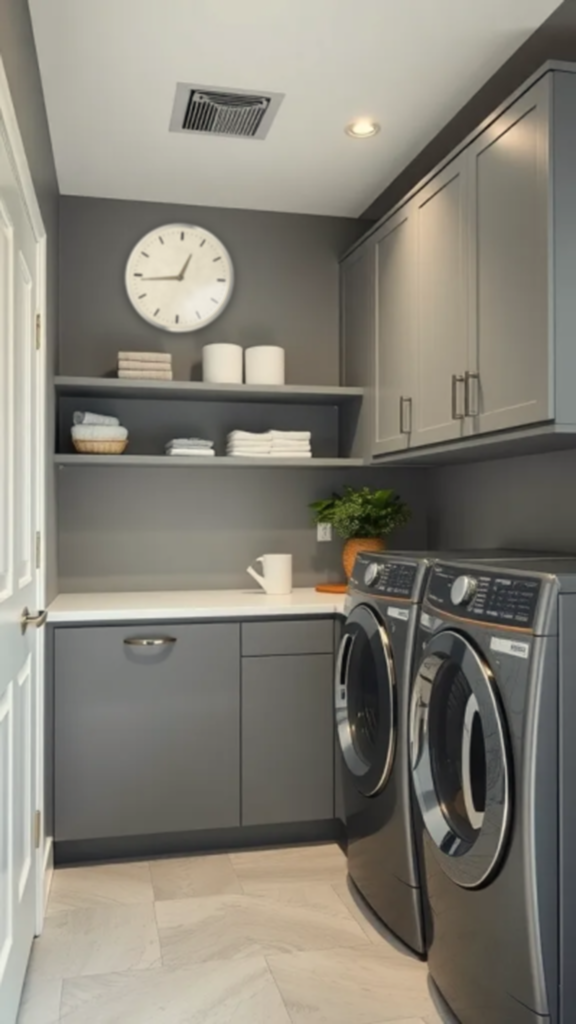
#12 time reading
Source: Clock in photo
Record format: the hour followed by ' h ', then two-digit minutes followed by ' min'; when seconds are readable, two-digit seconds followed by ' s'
12 h 44 min
